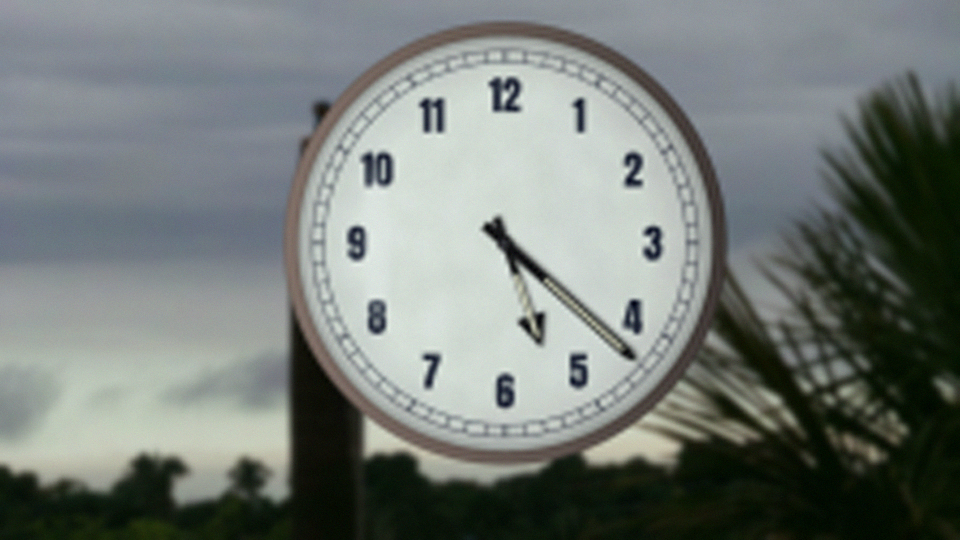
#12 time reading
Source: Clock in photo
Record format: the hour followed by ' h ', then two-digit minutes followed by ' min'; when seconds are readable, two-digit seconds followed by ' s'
5 h 22 min
